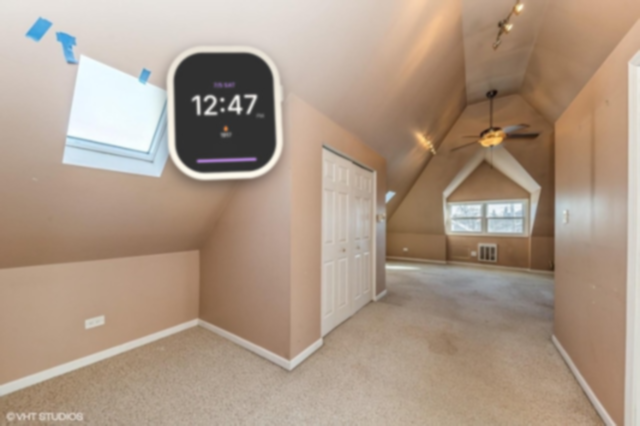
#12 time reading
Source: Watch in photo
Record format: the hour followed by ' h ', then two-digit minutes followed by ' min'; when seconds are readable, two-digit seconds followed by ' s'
12 h 47 min
